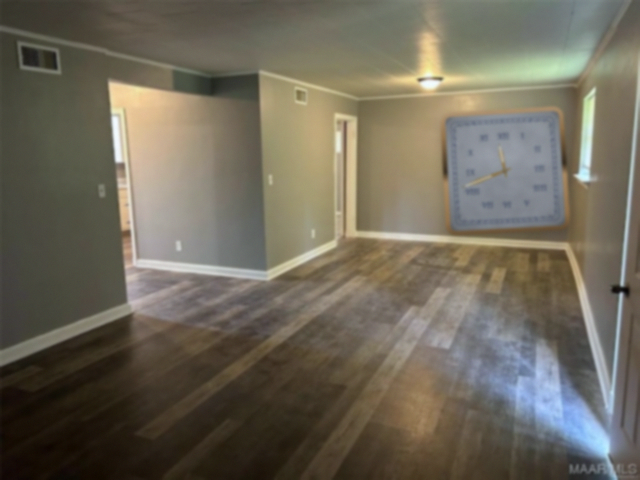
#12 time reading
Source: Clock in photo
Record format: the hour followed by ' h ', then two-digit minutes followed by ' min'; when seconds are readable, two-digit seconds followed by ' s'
11 h 42 min
